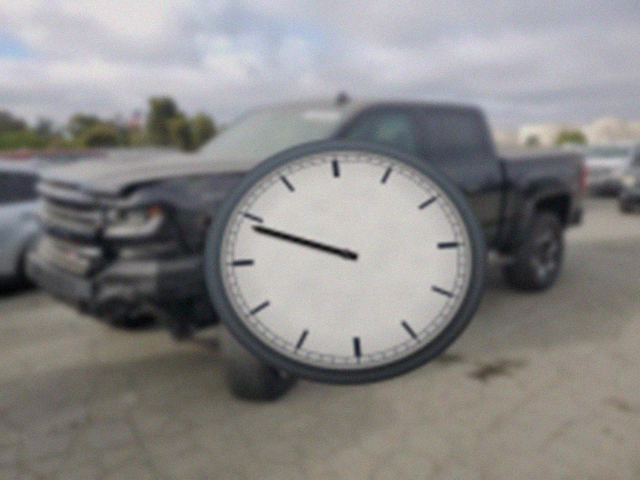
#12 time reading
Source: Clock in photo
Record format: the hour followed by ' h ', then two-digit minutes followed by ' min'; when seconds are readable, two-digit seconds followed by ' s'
9 h 49 min
